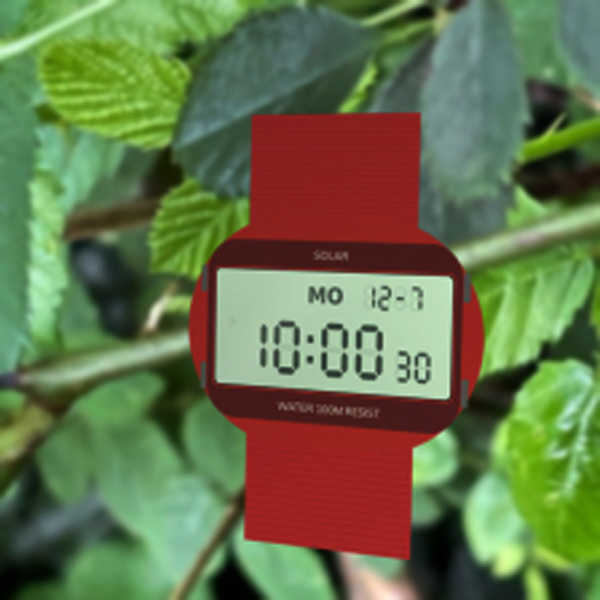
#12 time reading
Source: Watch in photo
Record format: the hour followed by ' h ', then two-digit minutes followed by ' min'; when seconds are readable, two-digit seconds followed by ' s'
10 h 00 min 30 s
